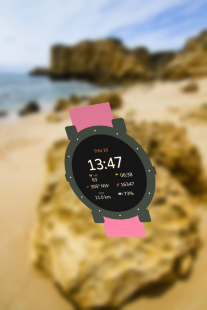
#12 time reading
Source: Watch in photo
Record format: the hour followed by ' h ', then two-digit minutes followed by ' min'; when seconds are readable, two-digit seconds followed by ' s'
13 h 47 min
